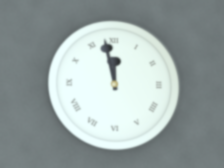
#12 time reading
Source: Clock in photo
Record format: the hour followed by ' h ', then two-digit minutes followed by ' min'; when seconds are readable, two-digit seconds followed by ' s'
11 h 58 min
